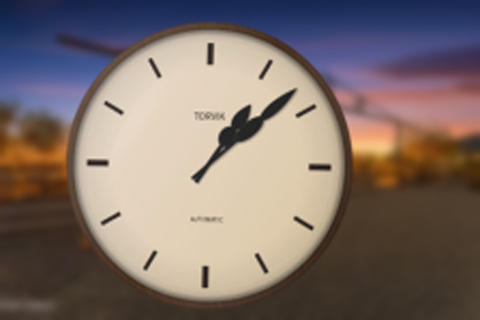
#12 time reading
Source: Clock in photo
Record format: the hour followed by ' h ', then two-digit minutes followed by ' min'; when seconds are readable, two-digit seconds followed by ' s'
1 h 08 min
